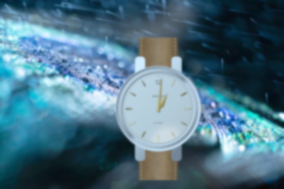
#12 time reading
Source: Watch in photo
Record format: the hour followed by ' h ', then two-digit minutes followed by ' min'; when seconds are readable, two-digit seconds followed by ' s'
1 h 01 min
